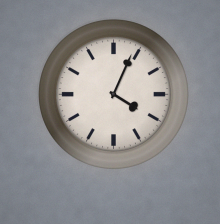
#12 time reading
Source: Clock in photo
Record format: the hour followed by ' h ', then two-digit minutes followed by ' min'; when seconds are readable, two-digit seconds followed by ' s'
4 h 04 min
